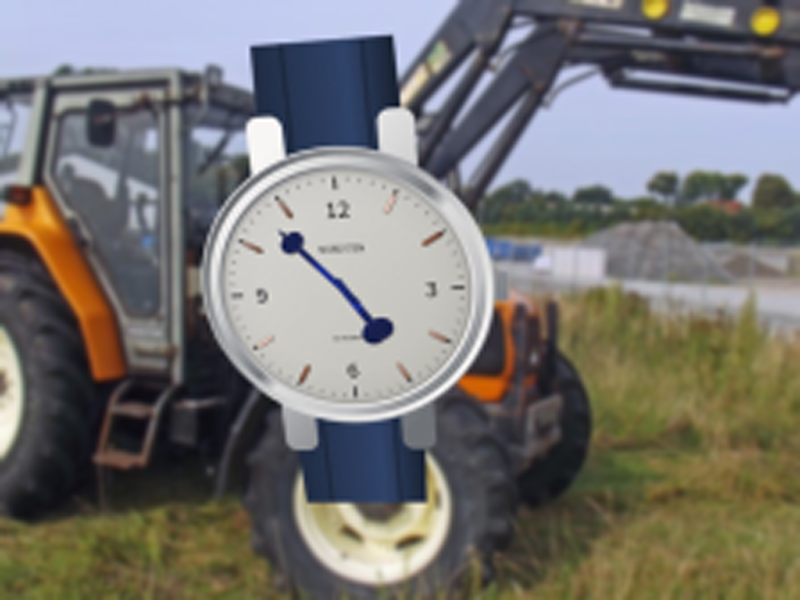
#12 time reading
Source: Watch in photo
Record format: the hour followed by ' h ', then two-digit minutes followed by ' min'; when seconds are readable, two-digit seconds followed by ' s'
4 h 53 min
